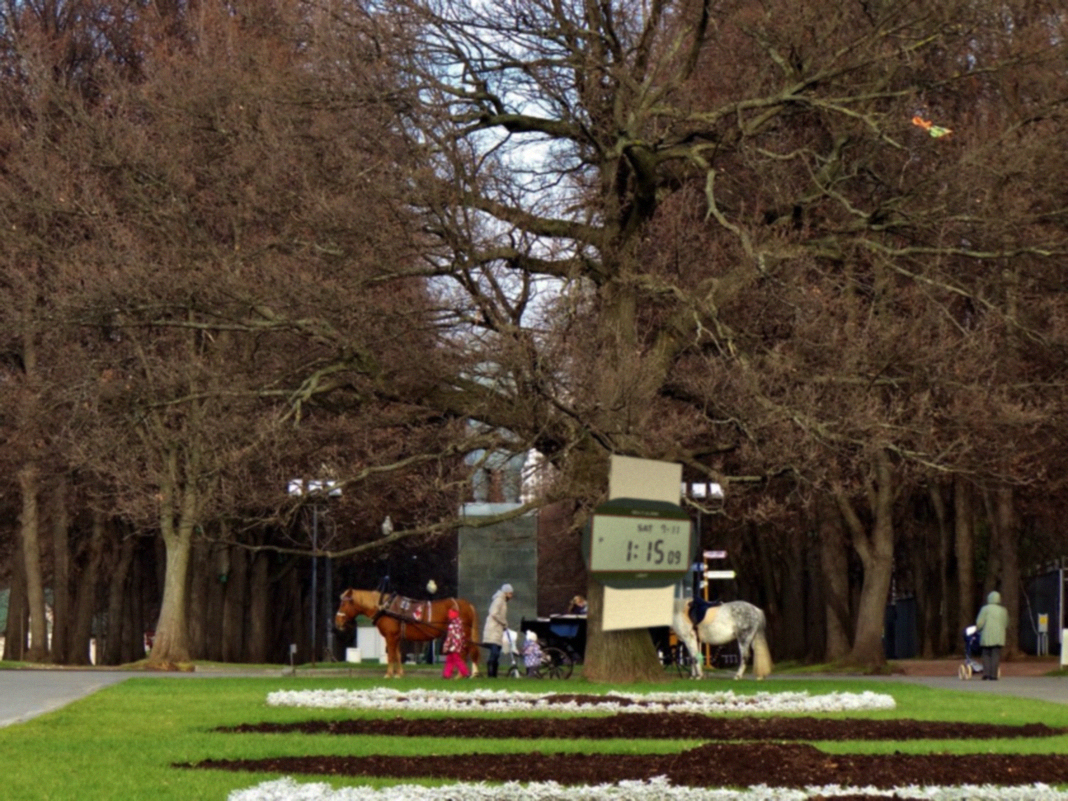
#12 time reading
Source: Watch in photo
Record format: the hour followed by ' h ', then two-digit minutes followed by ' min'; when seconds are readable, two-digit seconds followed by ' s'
1 h 15 min
